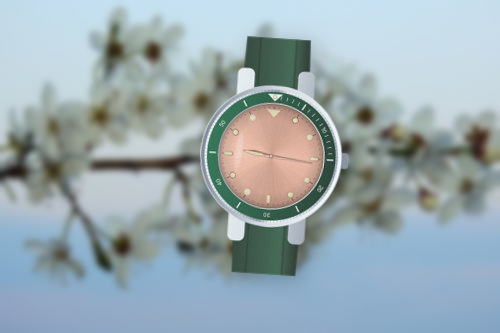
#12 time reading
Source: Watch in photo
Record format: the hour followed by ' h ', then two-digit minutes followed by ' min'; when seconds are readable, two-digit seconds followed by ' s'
9 h 16 min
